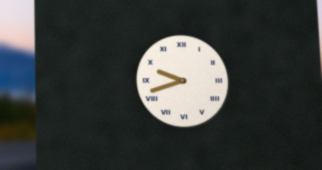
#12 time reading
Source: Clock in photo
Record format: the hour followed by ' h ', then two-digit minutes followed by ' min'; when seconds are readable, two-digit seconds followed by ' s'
9 h 42 min
